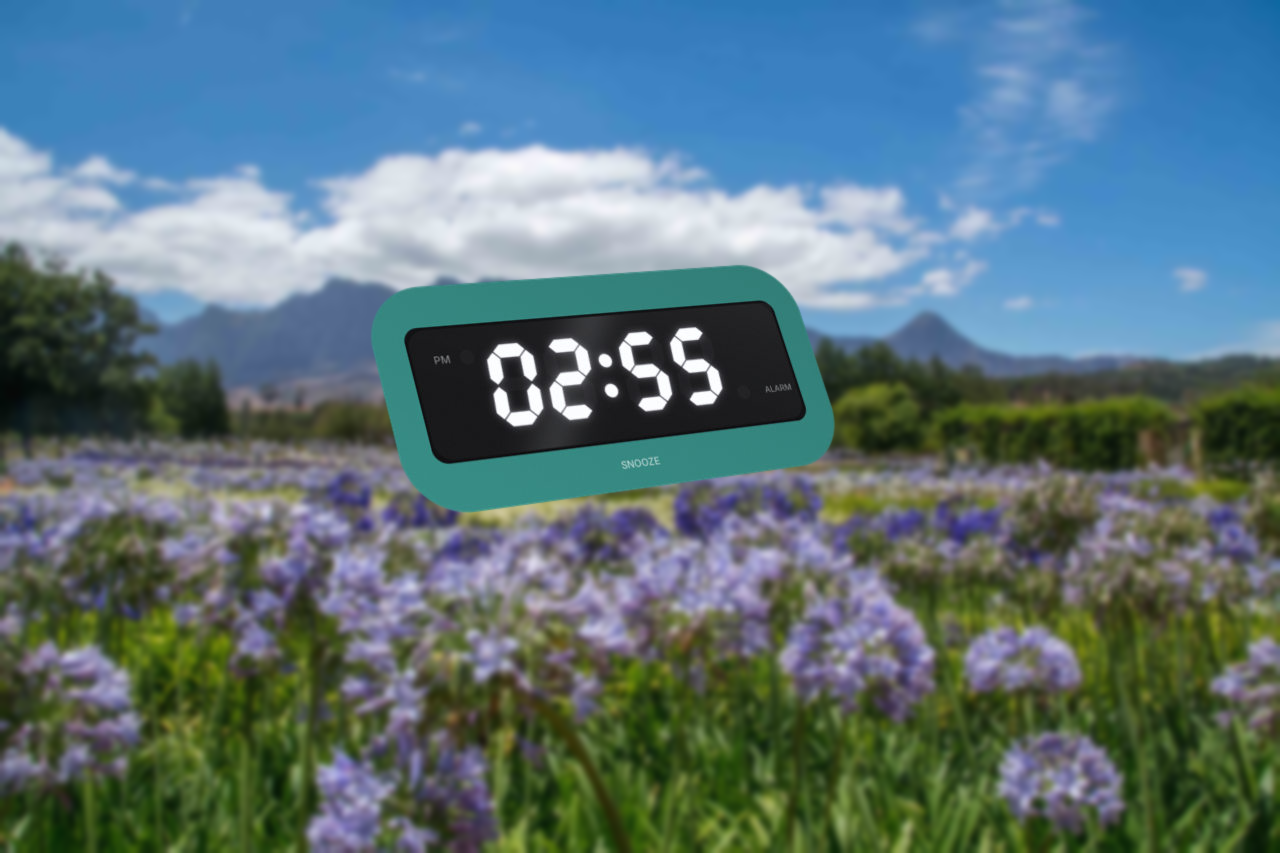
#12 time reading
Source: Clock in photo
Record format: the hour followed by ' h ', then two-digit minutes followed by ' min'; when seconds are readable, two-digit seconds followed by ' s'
2 h 55 min
